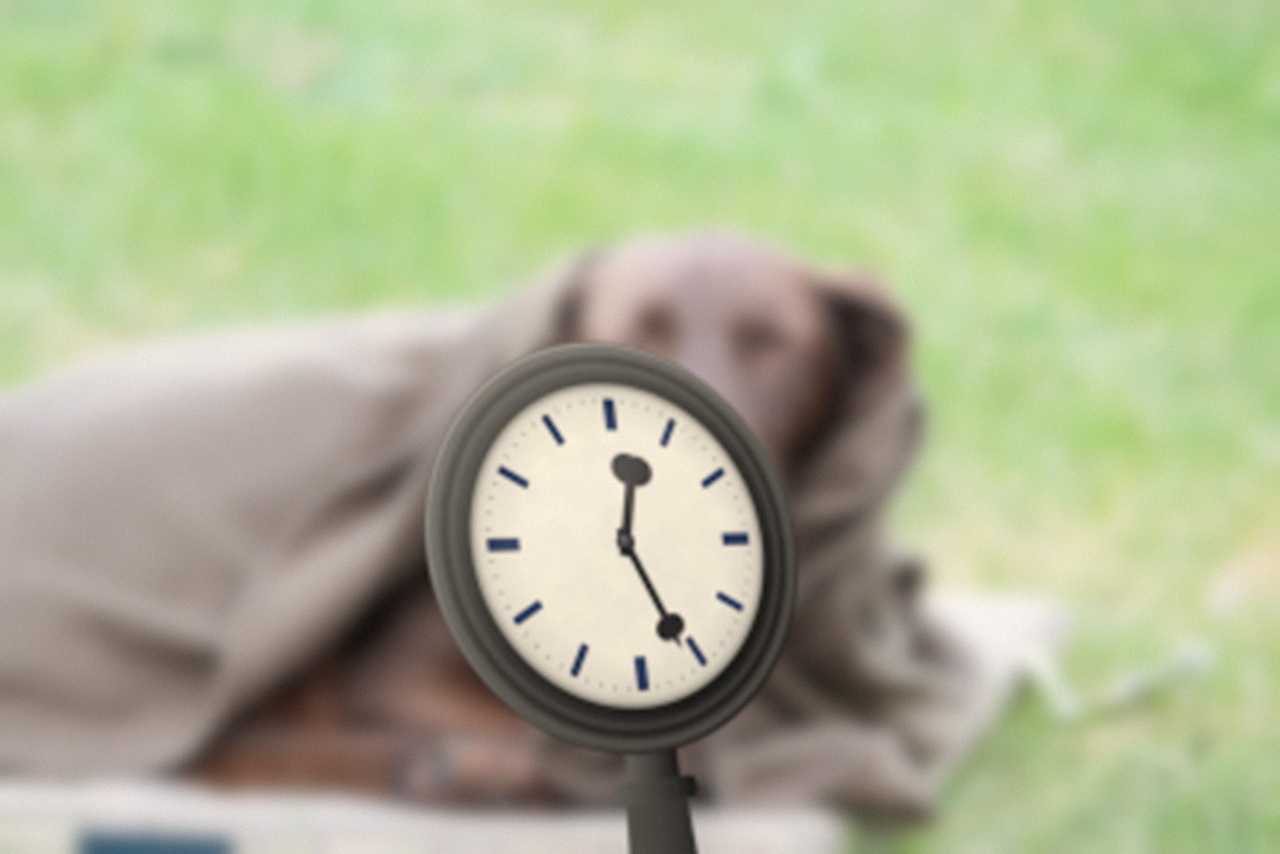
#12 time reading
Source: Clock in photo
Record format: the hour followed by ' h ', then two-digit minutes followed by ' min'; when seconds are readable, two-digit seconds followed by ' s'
12 h 26 min
